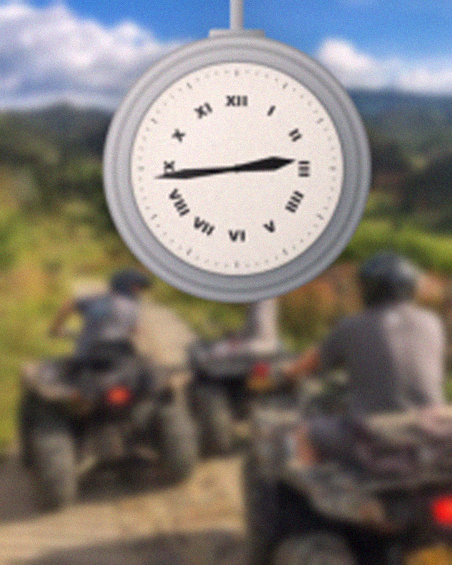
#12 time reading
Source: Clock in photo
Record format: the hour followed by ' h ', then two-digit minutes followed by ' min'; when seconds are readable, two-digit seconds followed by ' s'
2 h 44 min
